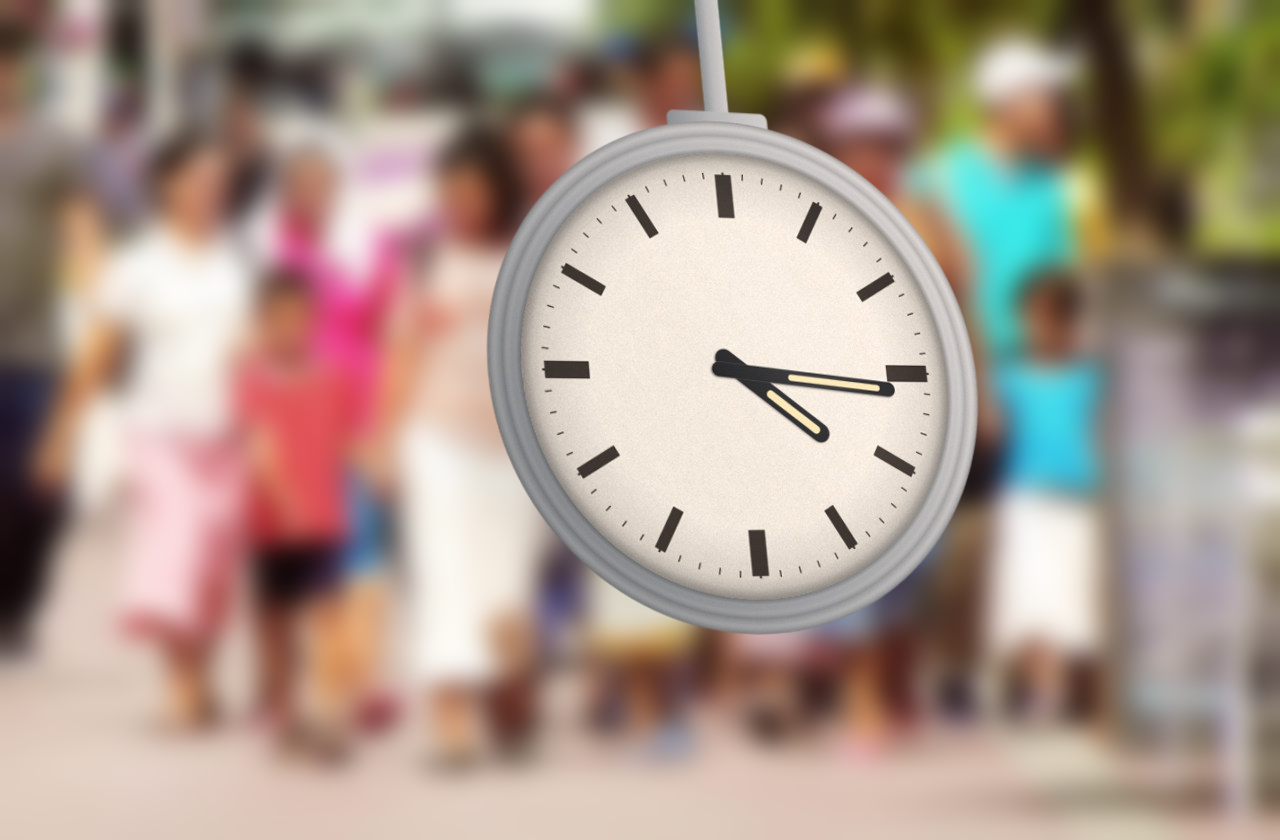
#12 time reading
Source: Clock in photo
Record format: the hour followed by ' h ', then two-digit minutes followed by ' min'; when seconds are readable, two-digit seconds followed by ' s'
4 h 16 min
